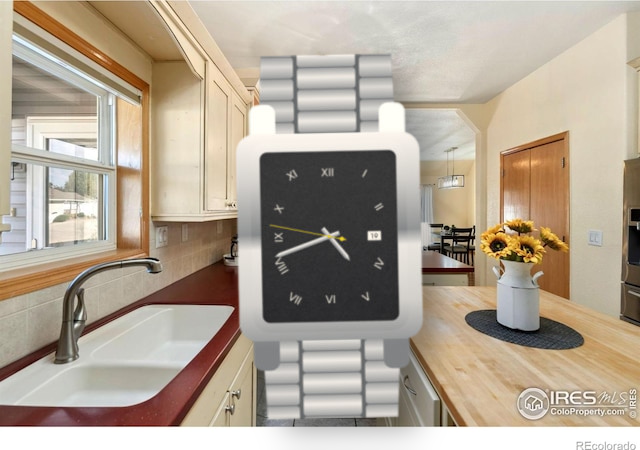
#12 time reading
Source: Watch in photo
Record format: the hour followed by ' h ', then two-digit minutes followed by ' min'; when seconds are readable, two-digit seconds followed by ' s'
4 h 41 min 47 s
